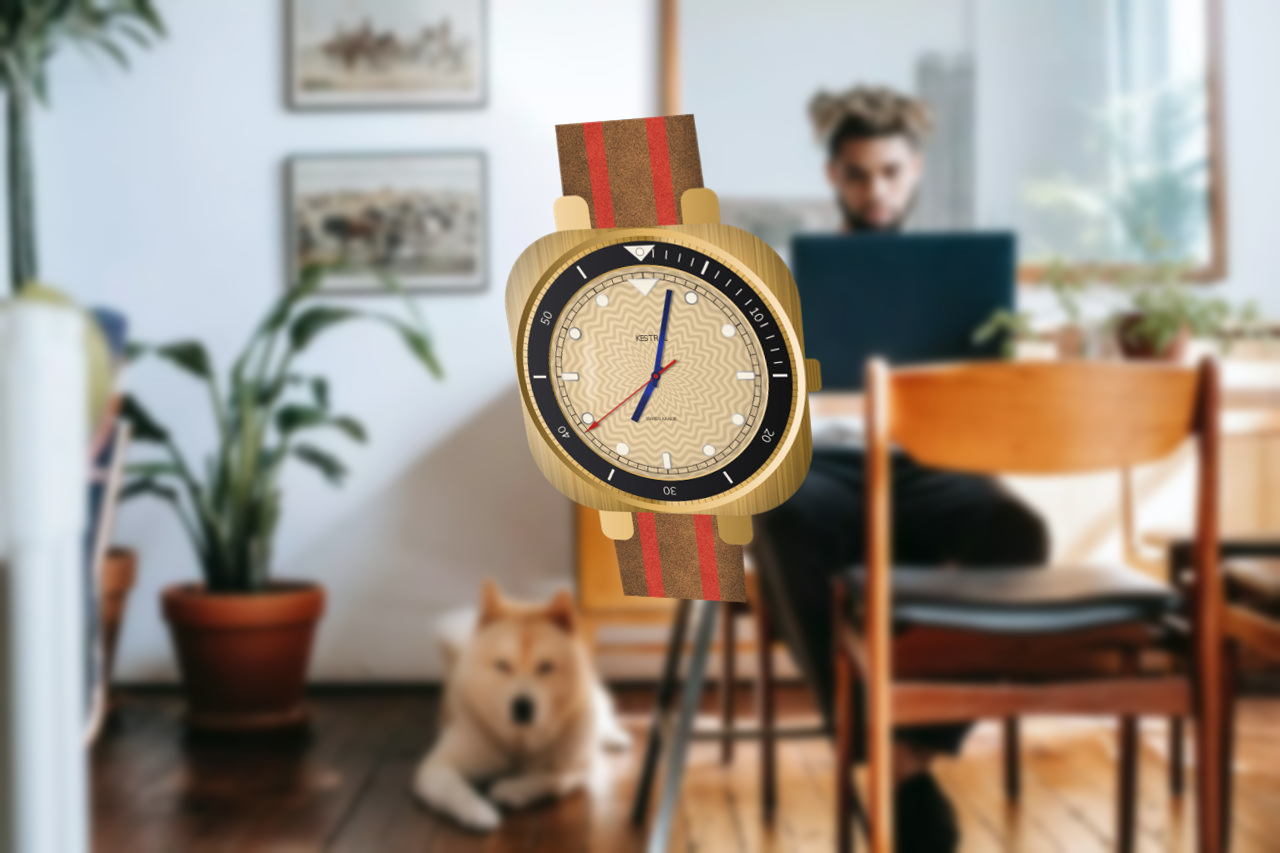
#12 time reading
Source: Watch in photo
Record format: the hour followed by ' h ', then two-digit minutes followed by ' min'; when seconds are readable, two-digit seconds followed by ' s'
7 h 02 min 39 s
